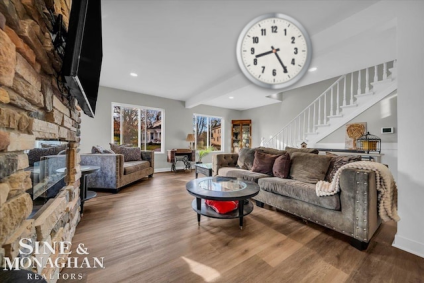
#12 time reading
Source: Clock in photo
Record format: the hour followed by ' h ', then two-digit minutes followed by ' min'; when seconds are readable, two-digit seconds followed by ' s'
8 h 25 min
